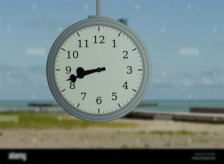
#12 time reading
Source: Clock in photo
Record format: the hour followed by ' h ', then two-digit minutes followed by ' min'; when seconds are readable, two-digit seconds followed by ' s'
8 h 42 min
